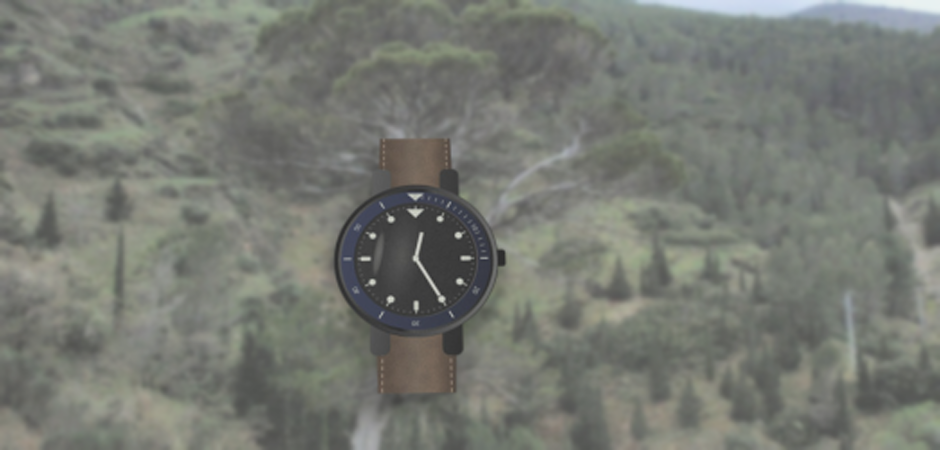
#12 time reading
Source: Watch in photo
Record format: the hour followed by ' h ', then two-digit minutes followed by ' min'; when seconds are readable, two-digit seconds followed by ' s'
12 h 25 min
